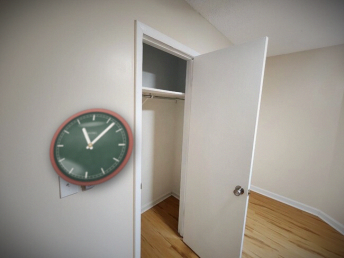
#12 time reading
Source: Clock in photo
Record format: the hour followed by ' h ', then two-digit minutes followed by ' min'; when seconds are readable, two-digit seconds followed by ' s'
11 h 07 min
